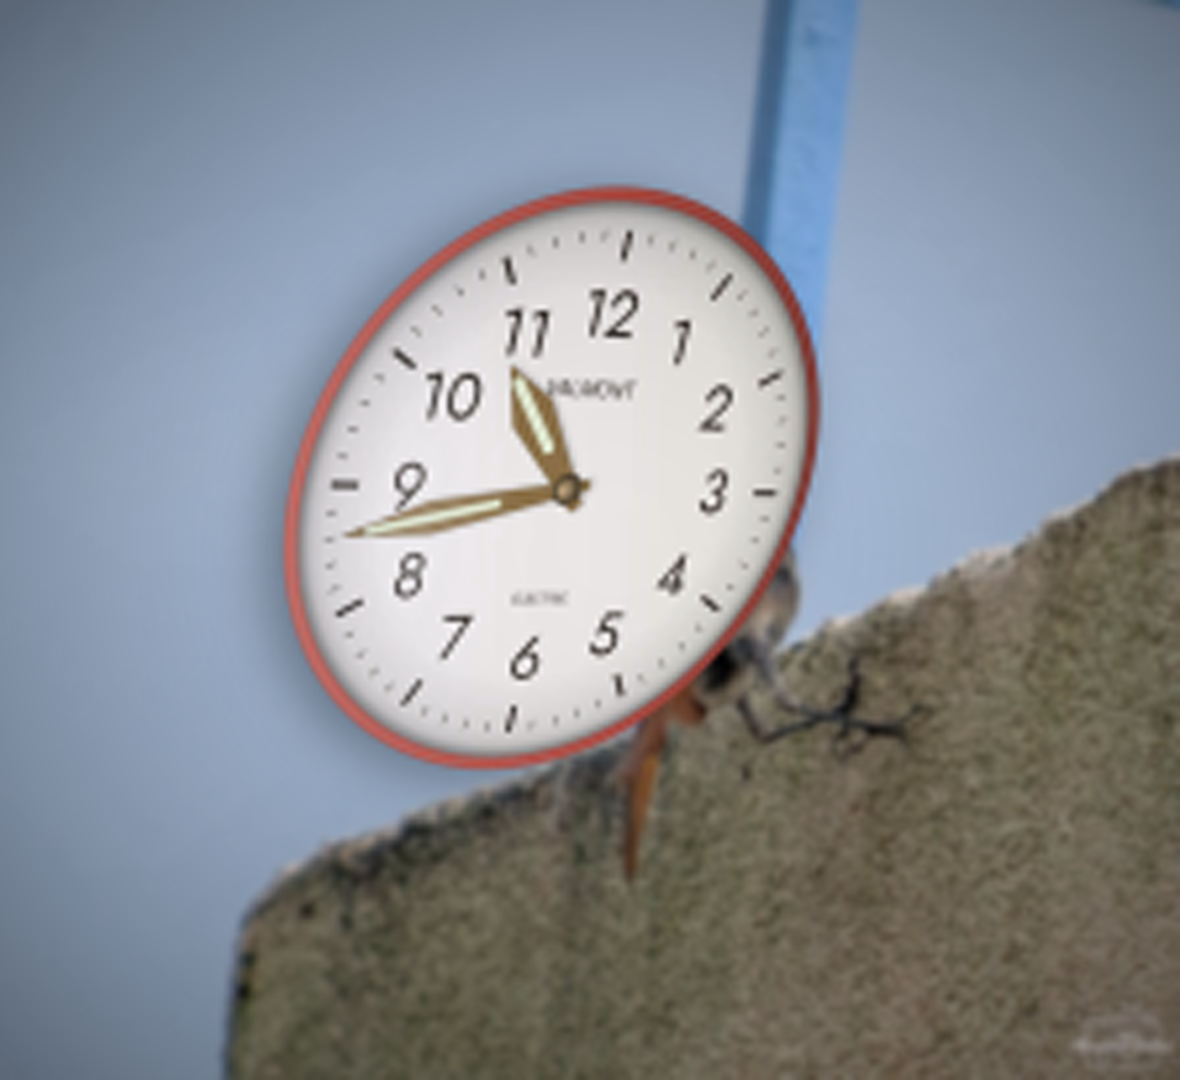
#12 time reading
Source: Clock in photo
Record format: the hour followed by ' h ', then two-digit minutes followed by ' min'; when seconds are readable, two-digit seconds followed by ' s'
10 h 43 min
